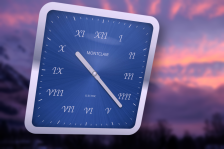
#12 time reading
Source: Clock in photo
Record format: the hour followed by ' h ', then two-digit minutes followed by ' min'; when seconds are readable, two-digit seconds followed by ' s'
10 h 22 min
